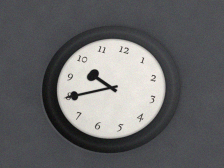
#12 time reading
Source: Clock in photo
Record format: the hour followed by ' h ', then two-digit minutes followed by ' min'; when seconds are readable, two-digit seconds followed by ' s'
9 h 40 min
